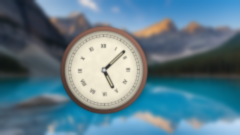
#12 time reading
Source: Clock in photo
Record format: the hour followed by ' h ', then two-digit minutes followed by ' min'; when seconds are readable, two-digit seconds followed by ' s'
5 h 08 min
